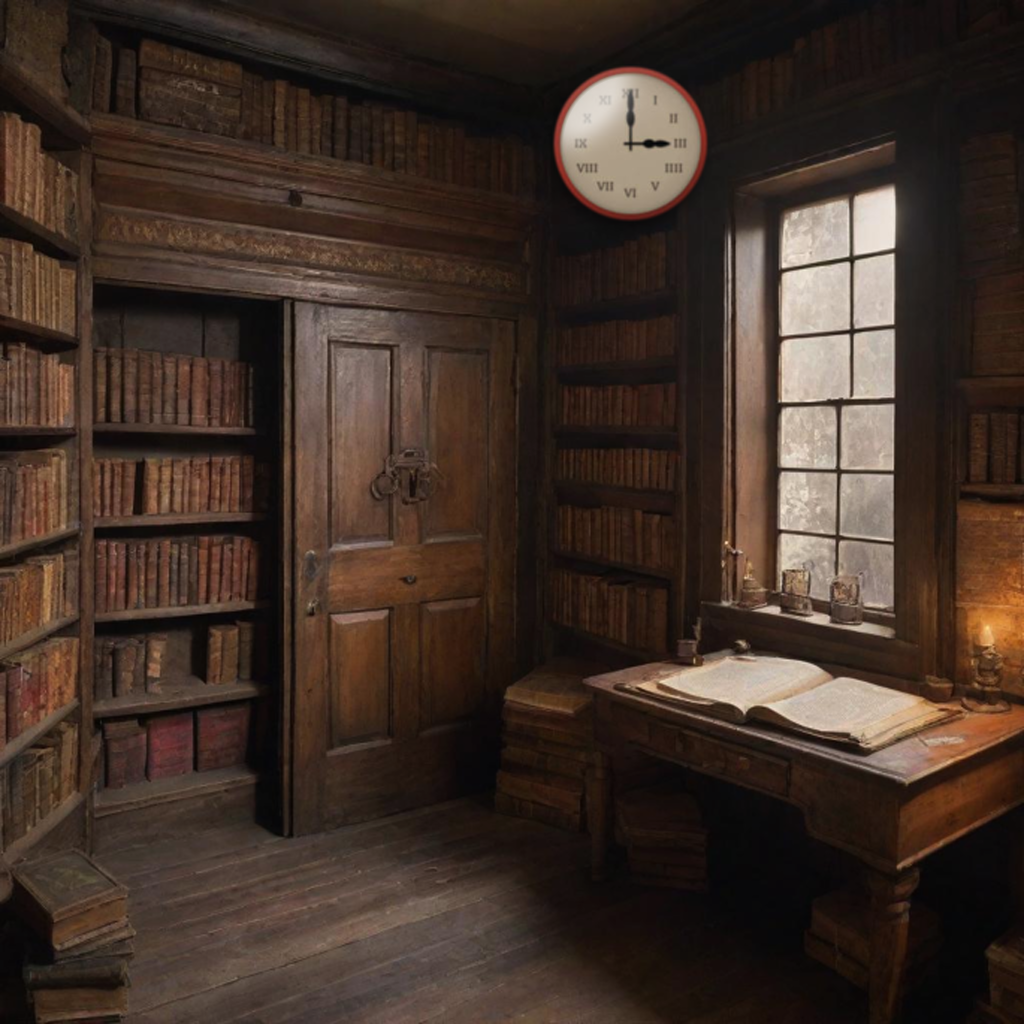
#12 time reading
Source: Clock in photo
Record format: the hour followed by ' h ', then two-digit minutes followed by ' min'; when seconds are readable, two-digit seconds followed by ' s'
3 h 00 min
